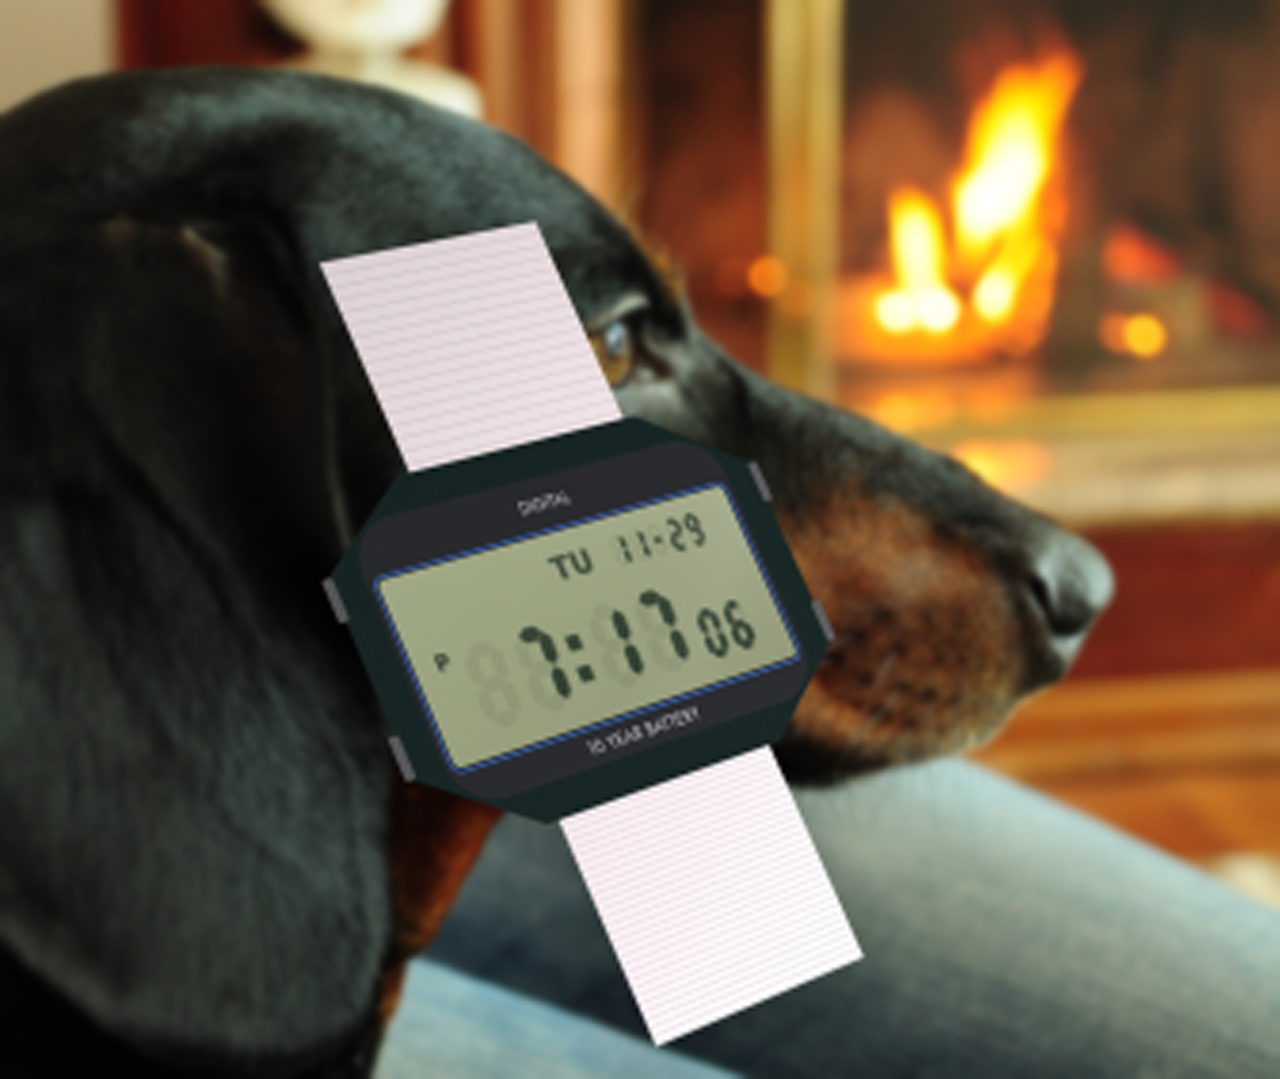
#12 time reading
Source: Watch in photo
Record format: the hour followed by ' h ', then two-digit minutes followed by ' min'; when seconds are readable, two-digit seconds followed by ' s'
7 h 17 min 06 s
